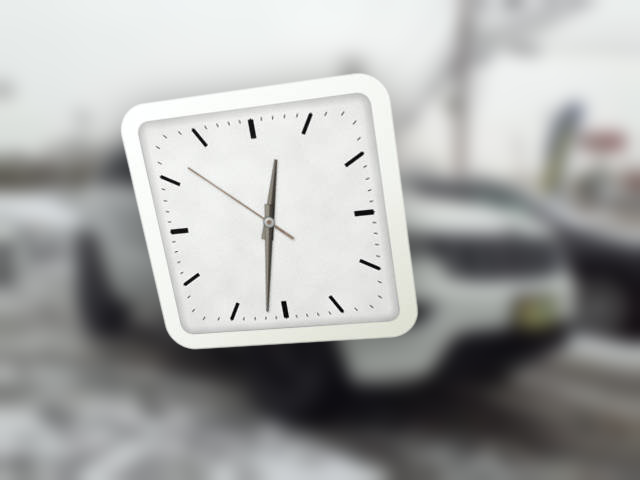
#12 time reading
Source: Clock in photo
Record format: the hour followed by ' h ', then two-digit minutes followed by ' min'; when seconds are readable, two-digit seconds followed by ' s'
12 h 31 min 52 s
